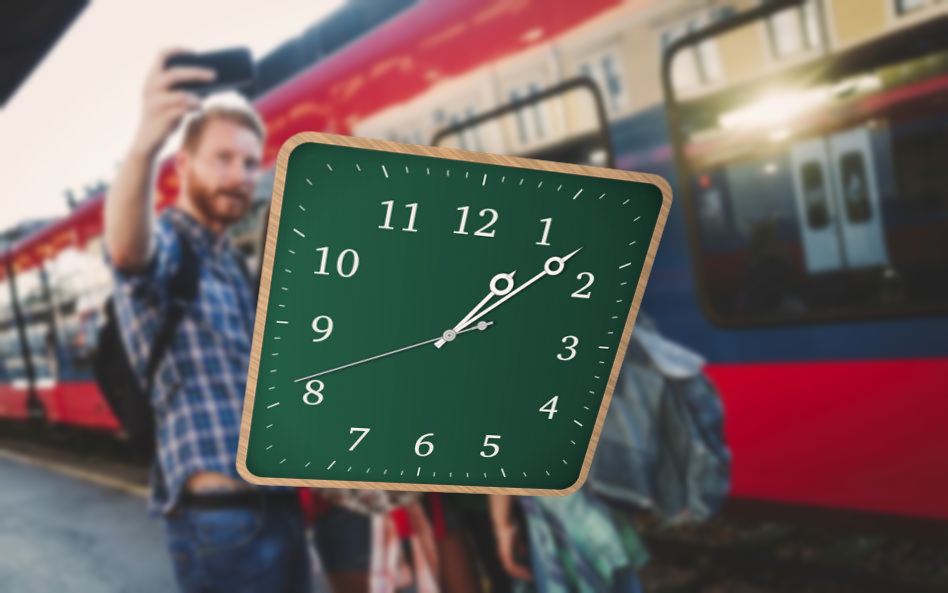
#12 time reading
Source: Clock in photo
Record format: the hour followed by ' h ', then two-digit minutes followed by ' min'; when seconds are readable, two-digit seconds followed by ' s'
1 h 07 min 41 s
